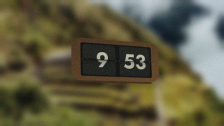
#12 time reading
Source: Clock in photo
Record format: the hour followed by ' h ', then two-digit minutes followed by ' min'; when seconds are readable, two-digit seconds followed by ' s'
9 h 53 min
